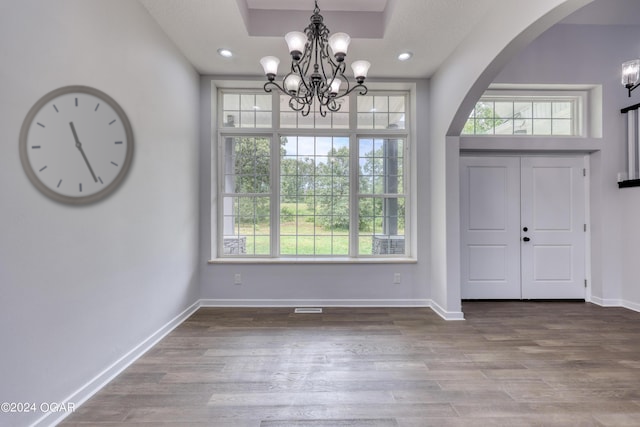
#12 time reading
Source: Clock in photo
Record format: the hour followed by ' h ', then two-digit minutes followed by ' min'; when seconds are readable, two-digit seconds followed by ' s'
11 h 26 min
